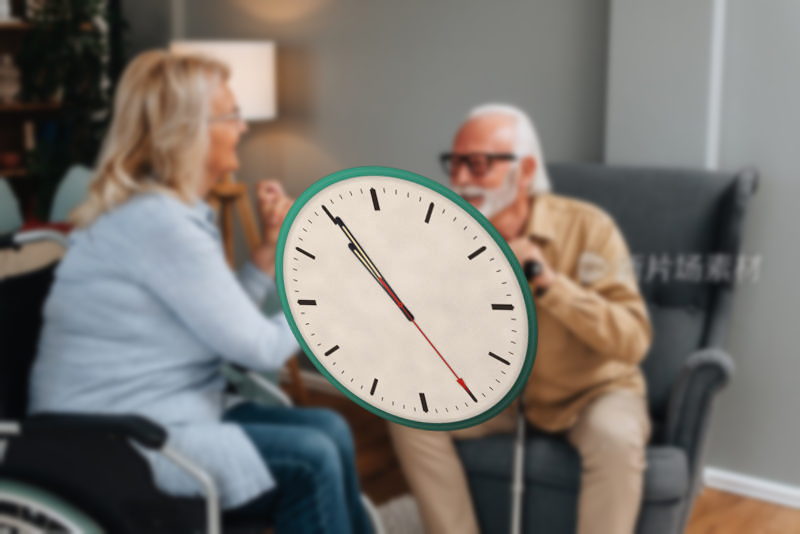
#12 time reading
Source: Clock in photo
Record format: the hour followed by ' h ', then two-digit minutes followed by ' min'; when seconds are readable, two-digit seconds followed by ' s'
10 h 55 min 25 s
